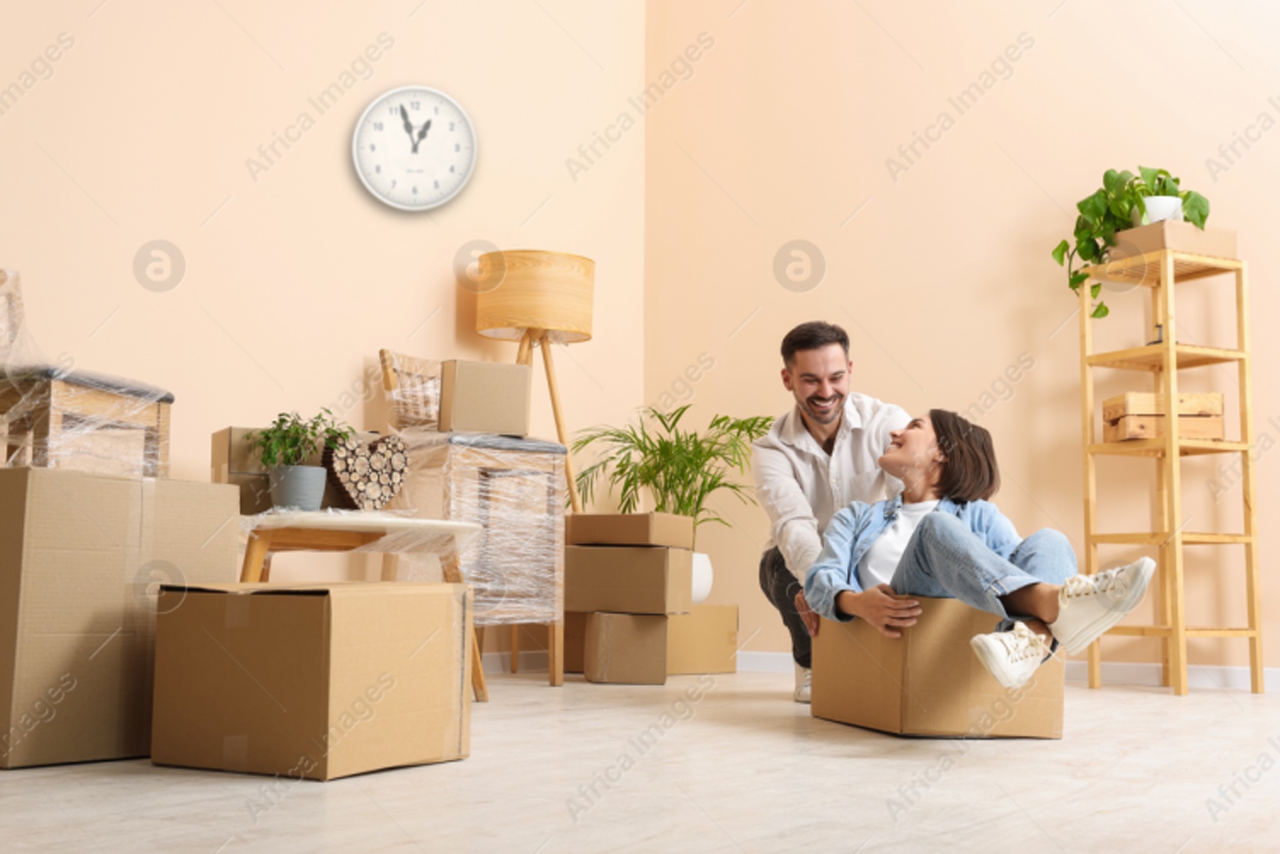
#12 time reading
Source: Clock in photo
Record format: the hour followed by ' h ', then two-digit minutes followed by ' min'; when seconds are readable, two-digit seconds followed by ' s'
12 h 57 min
